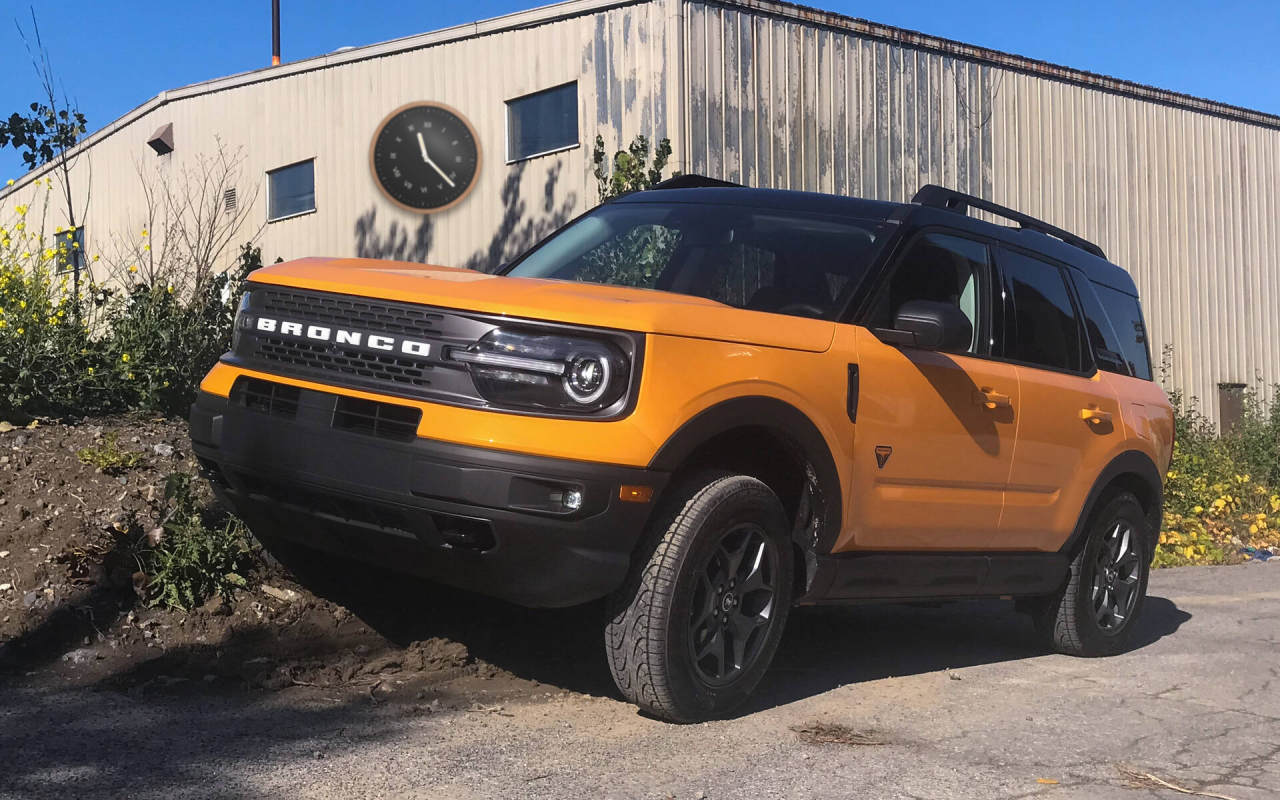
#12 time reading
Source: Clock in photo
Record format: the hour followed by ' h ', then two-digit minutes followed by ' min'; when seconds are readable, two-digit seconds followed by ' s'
11 h 22 min
